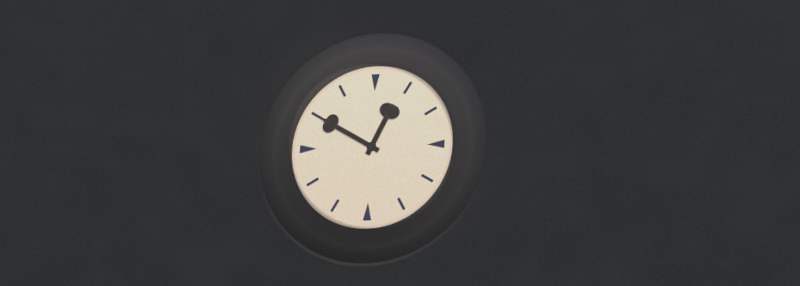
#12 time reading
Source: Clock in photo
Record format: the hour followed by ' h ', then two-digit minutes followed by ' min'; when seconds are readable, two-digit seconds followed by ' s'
12 h 50 min
